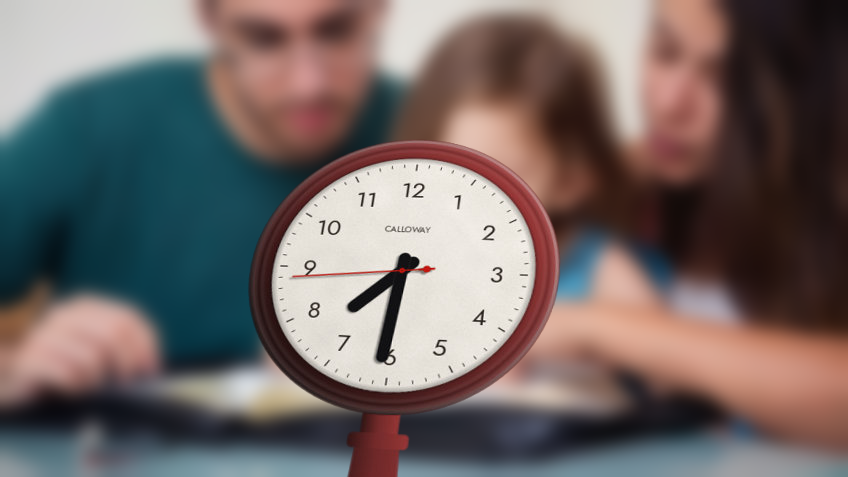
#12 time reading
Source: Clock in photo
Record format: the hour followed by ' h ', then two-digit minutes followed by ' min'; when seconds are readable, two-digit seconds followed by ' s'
7 h 30 min 44 s
